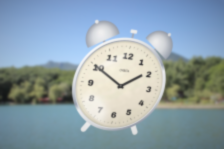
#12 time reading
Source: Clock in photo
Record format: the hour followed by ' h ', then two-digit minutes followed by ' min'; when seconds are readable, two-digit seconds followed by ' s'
1 h 50 min
